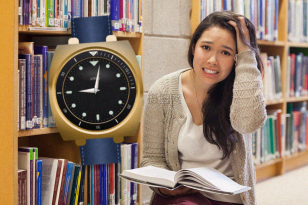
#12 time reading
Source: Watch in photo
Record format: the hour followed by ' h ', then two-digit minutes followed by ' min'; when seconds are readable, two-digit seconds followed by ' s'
9 h 02 min
